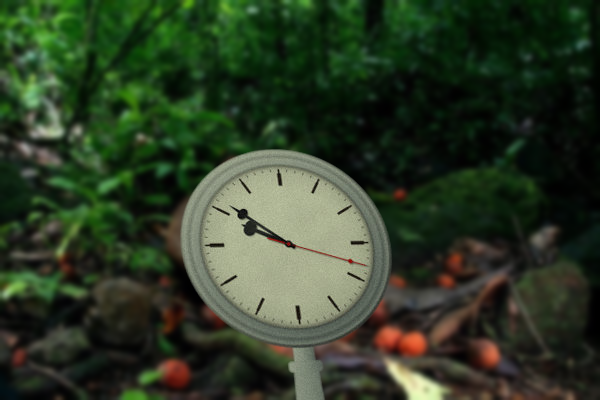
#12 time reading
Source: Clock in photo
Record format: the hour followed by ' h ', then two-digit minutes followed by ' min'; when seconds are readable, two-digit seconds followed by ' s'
9 h 51 min 18 s
